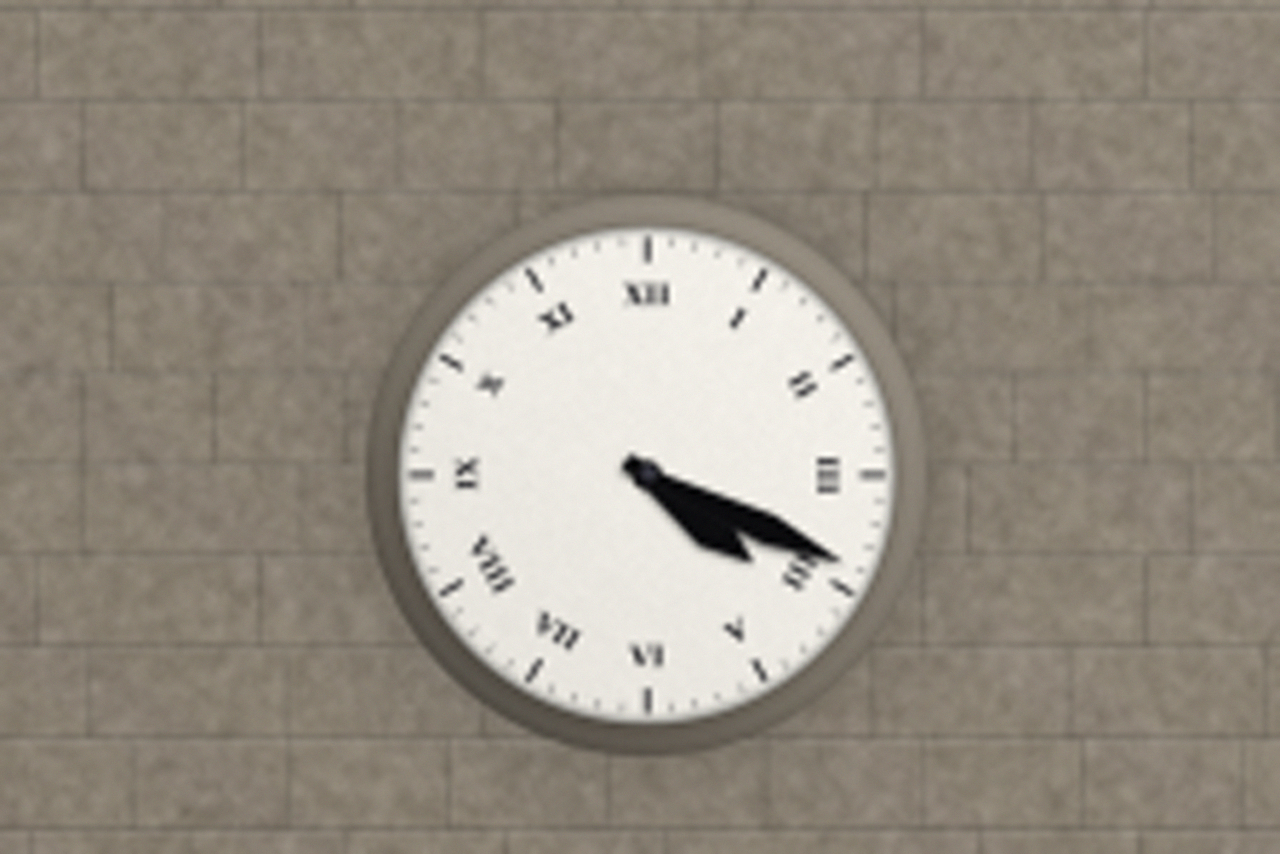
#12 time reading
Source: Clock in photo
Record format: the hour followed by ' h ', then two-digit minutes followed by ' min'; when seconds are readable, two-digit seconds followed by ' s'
4 h 19 min
